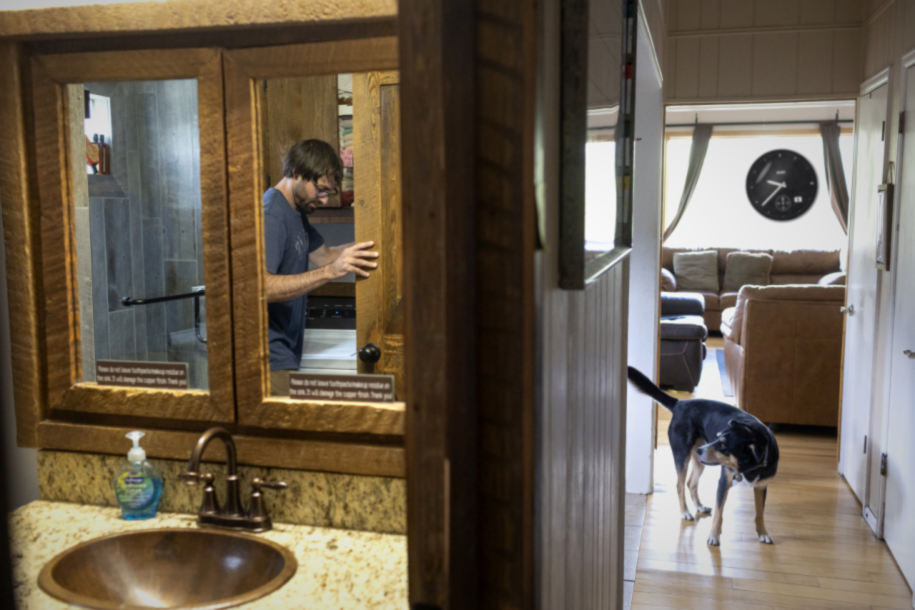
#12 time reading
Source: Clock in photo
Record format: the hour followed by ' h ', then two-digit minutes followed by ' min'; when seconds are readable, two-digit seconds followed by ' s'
9 h 38 min
